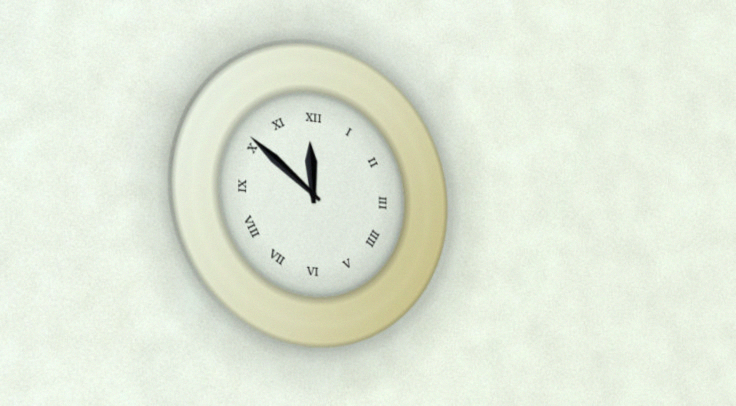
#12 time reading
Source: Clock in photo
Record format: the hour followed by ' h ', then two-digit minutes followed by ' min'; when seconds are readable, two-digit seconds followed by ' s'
11 h 51 min
